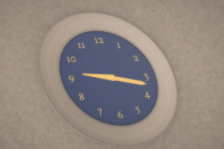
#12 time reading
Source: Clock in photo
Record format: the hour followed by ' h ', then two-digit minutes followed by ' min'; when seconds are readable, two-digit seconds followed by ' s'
9 h 17 min
